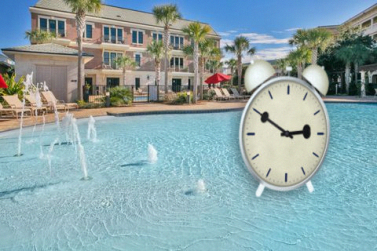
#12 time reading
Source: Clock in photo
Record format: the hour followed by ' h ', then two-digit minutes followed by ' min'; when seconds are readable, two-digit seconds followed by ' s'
2 h 50 min
